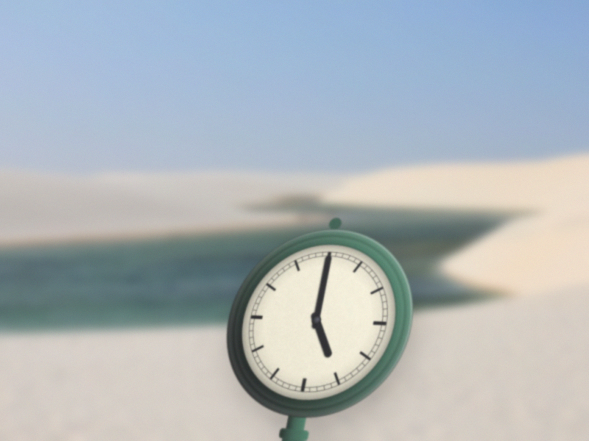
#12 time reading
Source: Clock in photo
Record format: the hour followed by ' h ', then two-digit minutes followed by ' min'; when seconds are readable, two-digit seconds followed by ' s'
5 h 00 min
